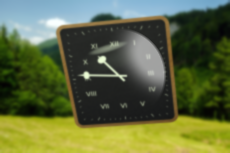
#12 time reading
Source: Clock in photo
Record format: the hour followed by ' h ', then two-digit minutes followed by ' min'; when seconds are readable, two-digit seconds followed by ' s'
10 h 46 min
